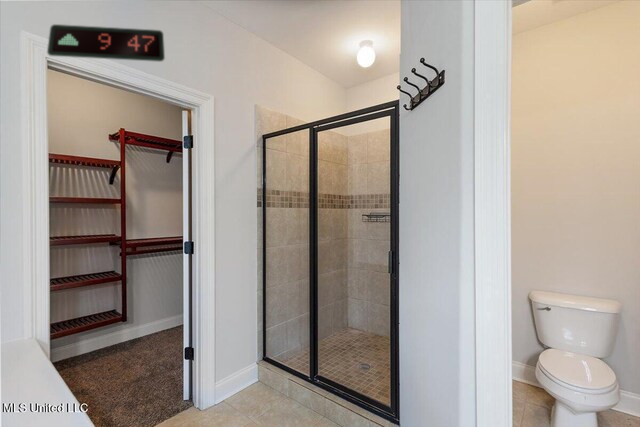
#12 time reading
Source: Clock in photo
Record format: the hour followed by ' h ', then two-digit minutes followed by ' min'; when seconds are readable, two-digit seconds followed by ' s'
9 h 47 min
